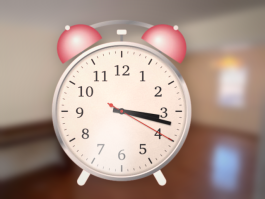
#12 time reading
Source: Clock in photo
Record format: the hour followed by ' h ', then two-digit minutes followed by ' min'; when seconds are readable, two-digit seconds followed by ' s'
3 h 17 min 20 s
